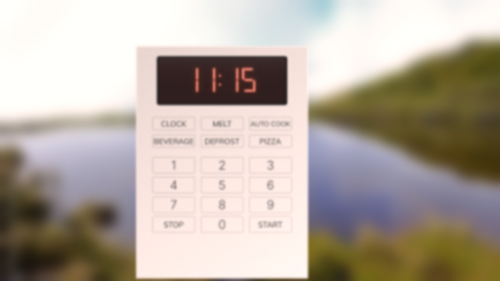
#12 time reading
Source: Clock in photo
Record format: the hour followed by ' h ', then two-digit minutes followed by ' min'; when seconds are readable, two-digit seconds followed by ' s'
11 h 15 min
